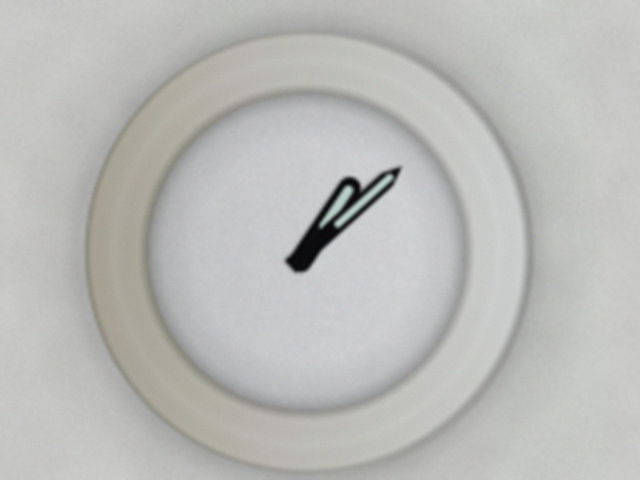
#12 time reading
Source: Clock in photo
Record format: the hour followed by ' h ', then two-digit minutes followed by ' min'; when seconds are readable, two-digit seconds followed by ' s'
1 h 08 min
